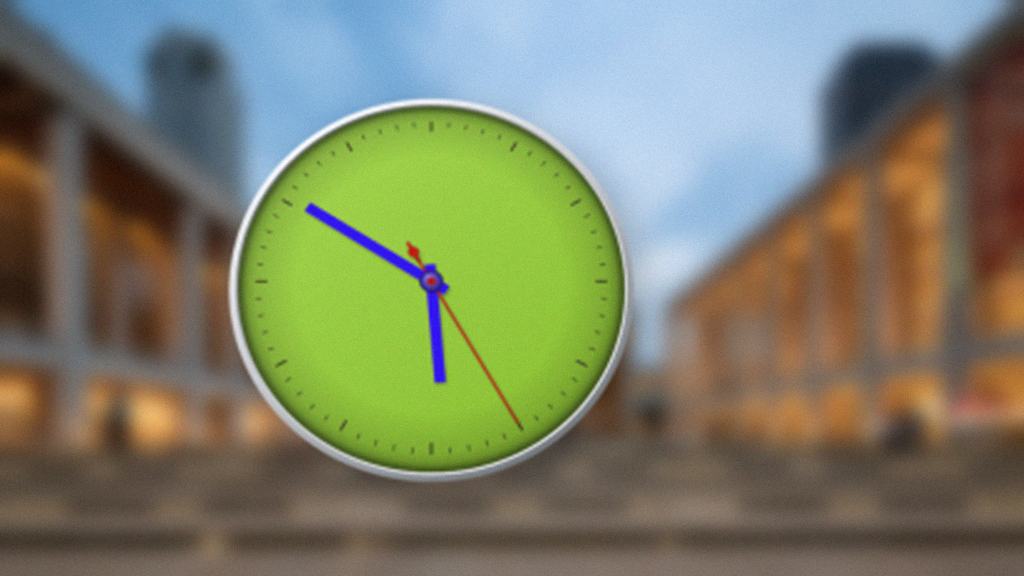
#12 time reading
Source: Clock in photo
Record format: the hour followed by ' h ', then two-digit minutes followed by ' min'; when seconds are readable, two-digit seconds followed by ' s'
5 h 50 min 25 s
